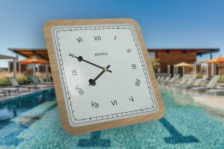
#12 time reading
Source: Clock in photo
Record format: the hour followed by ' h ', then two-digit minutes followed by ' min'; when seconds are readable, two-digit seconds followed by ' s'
7 h 50 min
